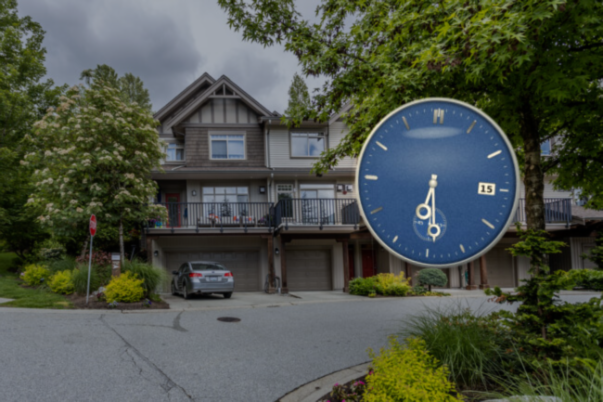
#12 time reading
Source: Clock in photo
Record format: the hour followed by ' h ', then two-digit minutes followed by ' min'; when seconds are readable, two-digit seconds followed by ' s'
6 h 29 min
